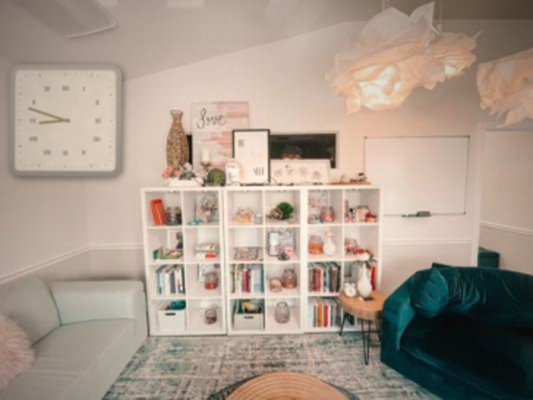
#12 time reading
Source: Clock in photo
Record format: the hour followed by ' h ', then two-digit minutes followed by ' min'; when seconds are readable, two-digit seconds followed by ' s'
8 h 48 min
